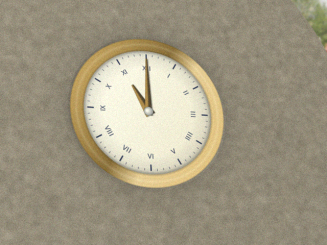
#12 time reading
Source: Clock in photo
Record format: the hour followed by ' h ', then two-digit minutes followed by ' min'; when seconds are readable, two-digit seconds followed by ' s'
11 h 00 min
